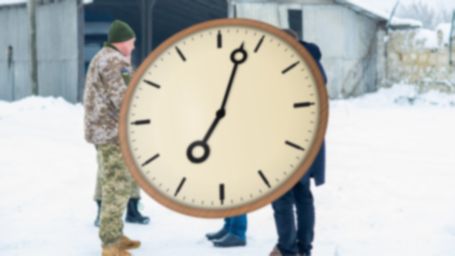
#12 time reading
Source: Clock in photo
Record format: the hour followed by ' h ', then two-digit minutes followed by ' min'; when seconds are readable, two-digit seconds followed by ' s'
7 h 03 min
